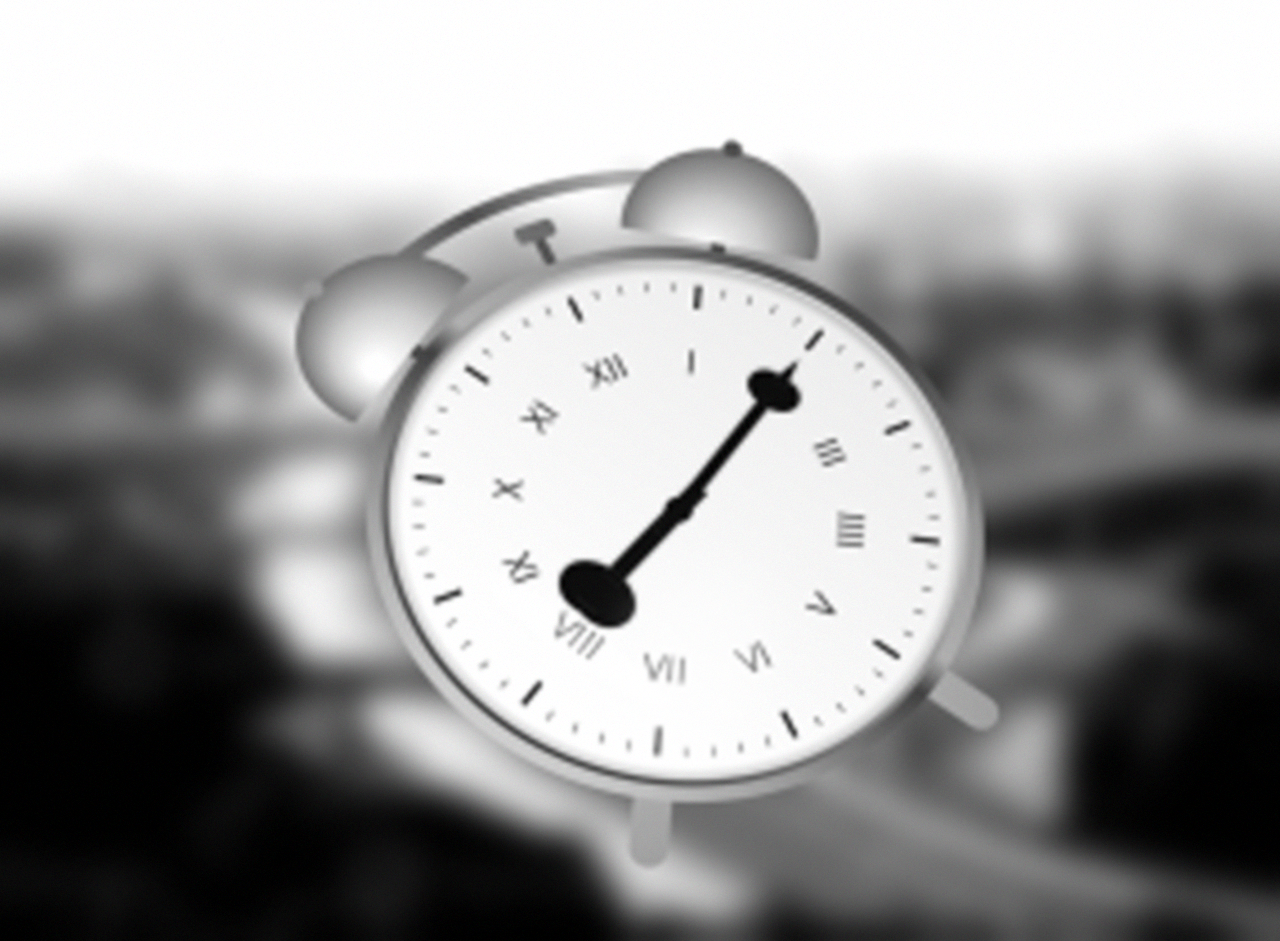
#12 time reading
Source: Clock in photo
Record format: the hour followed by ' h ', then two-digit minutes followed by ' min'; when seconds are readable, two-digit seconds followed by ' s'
8 h 10 min
